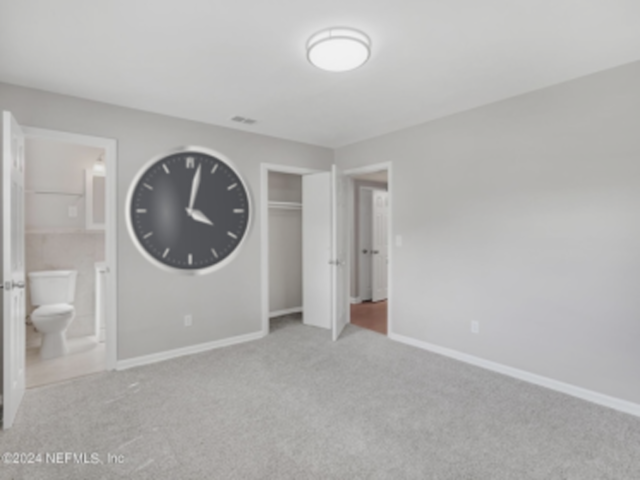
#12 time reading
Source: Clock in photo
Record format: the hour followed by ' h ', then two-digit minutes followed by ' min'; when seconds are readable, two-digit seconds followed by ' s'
4 h 02 min
